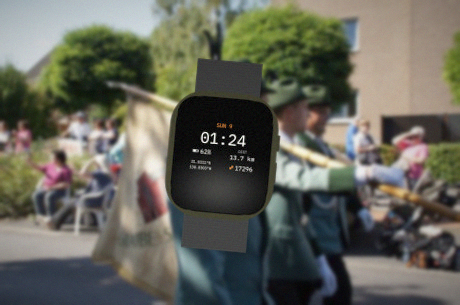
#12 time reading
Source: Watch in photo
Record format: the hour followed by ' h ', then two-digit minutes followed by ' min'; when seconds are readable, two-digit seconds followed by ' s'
1 h 24 min
